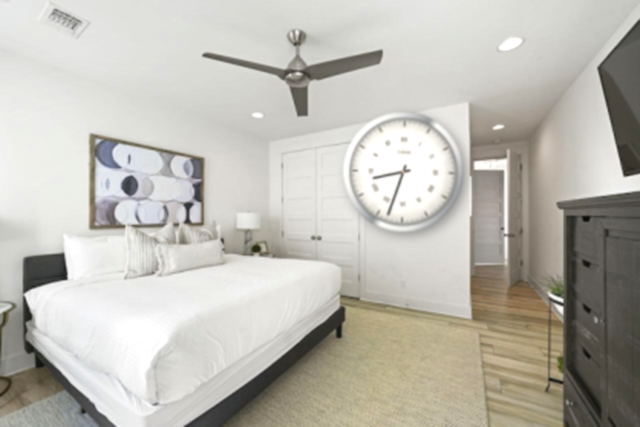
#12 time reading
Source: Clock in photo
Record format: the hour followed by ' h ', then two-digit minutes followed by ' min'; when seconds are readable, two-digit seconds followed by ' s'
8 h 33 min
